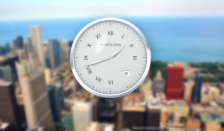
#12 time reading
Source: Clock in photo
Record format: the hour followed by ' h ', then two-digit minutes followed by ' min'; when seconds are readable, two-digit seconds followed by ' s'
1 h 42 min
